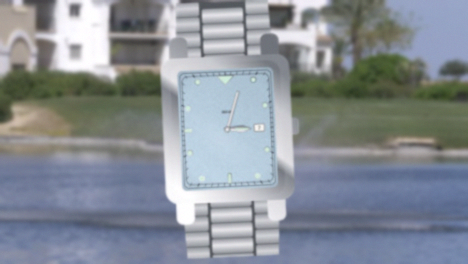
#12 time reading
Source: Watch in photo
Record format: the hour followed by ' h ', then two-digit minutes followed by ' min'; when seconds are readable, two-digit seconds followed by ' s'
3 h 03 min
